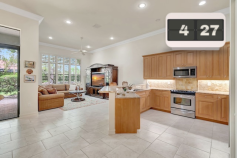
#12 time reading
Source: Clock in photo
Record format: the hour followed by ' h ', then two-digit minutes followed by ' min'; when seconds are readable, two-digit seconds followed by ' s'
4 h 27 min
